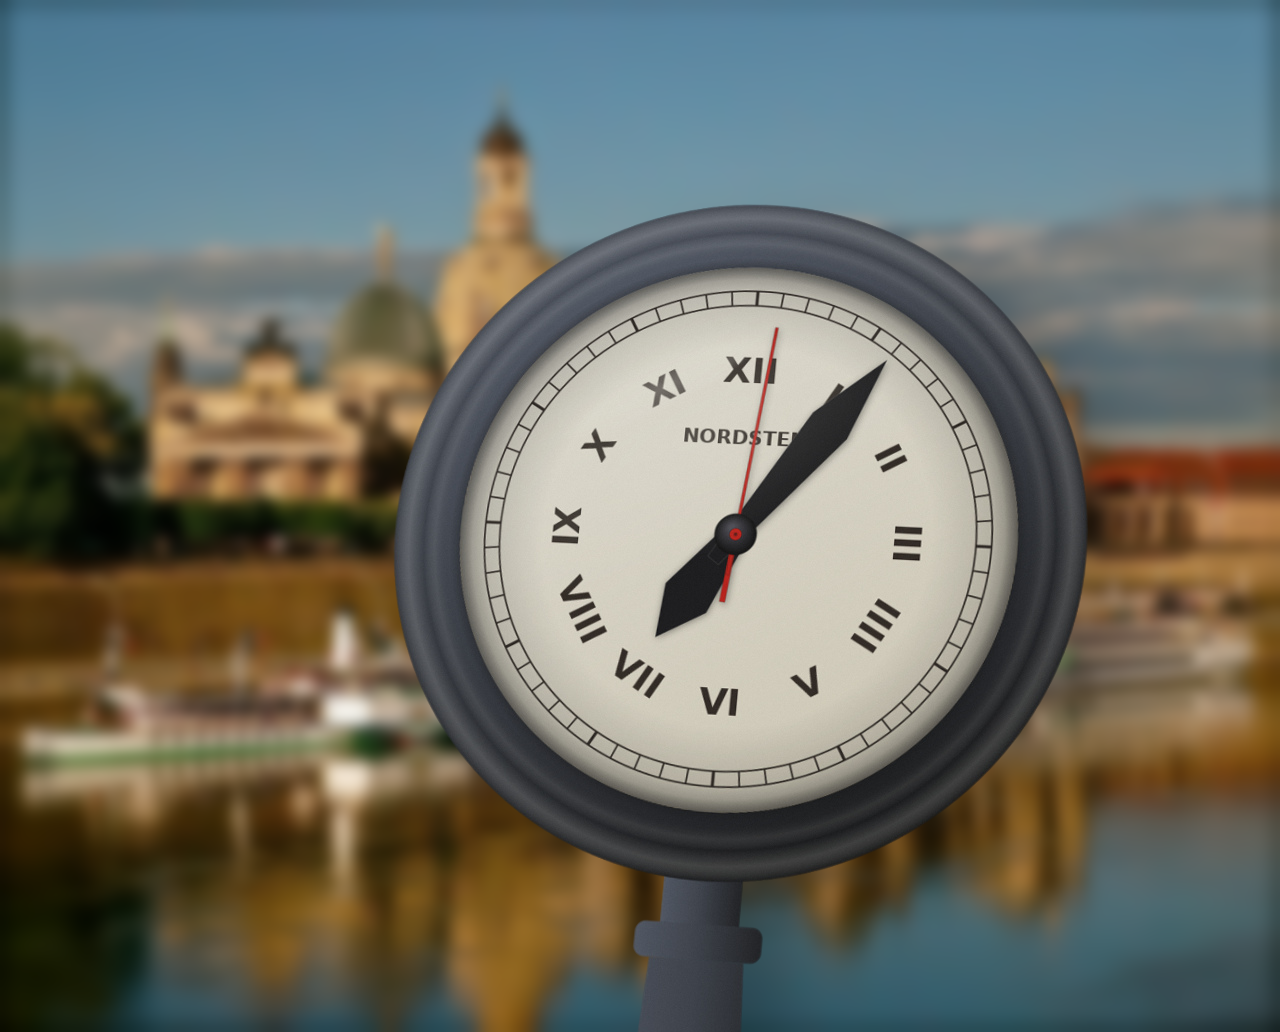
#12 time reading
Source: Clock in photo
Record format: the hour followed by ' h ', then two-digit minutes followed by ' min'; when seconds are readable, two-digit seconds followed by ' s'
7 h 06 min 01 s
